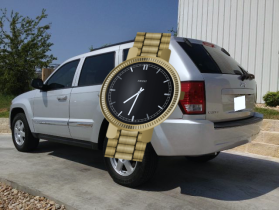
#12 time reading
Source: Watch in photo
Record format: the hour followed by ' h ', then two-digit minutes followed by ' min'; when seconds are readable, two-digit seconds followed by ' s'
7 h 32 min
